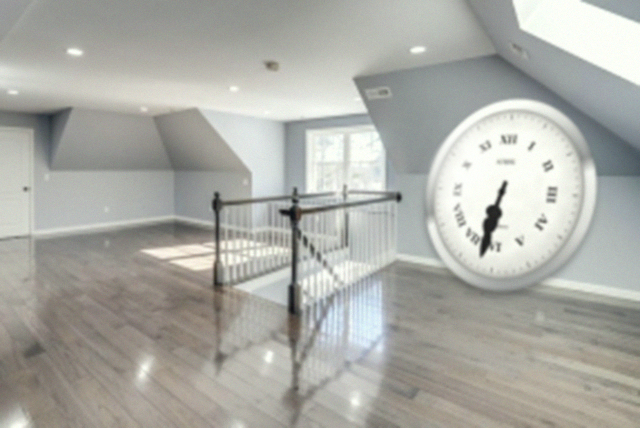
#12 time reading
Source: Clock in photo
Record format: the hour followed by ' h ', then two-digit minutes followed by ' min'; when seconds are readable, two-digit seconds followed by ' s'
6 h 32 min
